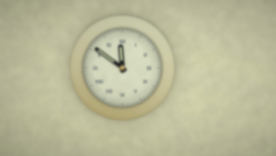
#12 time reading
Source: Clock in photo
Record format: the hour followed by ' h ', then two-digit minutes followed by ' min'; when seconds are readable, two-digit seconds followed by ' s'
11 h 51 min
